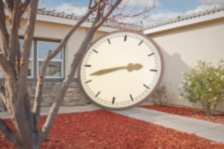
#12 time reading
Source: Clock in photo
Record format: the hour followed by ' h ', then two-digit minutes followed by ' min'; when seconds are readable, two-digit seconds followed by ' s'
2 h 42 min
